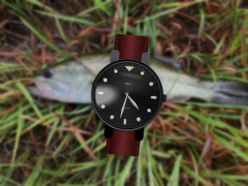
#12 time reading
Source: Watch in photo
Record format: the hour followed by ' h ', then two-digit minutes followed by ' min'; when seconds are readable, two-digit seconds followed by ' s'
4 h 32 min
